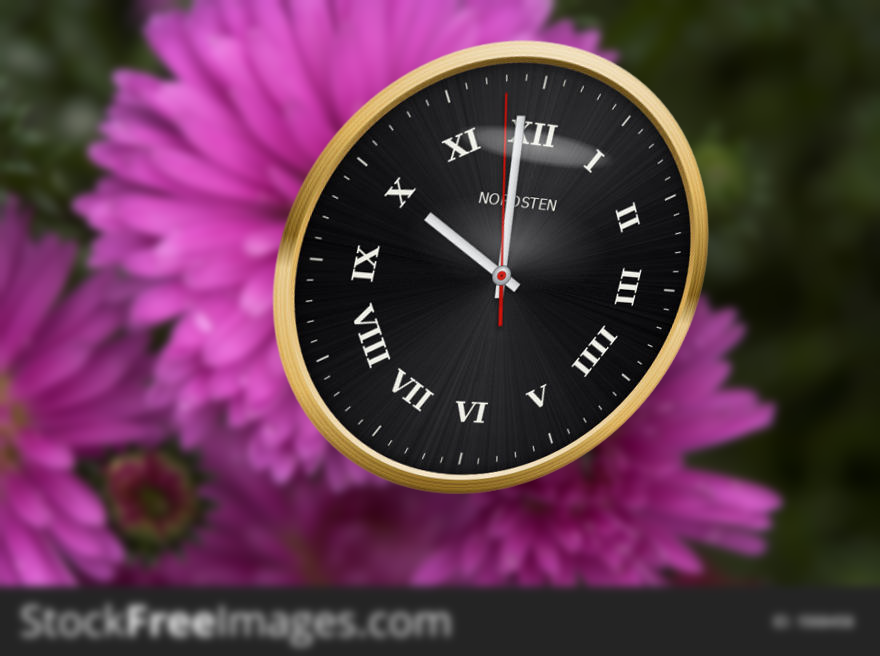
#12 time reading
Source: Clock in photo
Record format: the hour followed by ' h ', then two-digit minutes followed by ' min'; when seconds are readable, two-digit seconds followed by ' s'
9 h 58 min 58 s
